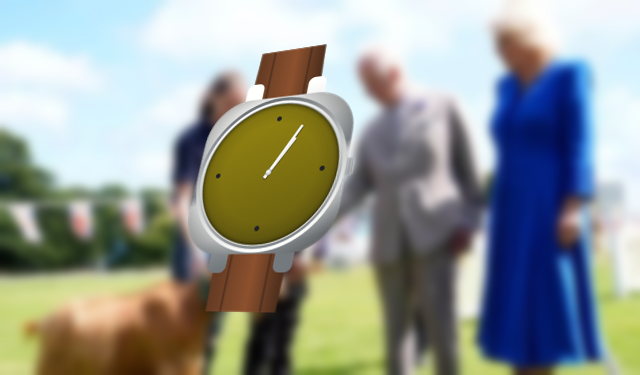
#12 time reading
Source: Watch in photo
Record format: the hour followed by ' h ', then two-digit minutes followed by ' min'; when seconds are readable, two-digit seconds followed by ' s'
1 h 05 min
